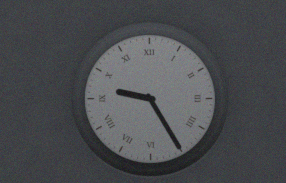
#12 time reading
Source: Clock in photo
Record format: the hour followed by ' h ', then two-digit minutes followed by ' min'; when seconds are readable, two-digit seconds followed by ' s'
9 h 25 min
